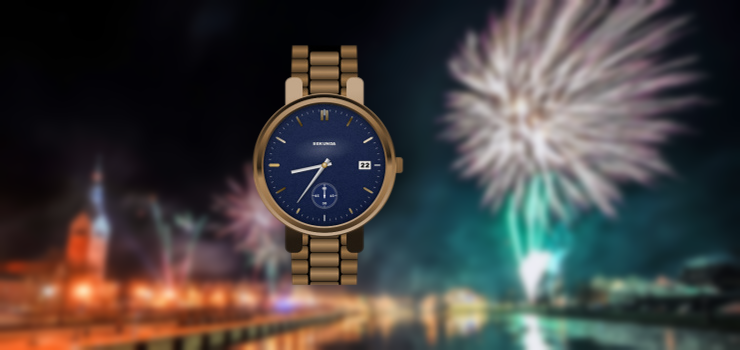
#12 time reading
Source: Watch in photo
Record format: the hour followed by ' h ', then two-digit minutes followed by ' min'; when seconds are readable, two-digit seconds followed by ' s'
8 h 36 min
